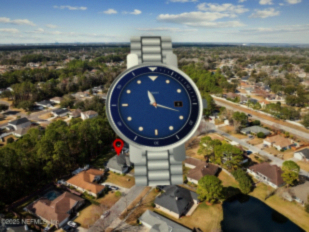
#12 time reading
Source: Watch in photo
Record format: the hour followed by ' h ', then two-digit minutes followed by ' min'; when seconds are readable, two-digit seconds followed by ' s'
11 h 18 min
